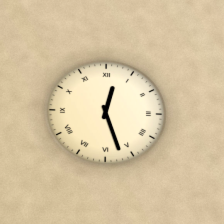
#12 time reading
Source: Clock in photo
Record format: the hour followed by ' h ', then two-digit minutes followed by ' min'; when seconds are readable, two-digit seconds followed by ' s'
12 h 27 min
